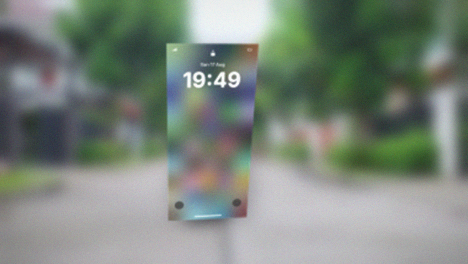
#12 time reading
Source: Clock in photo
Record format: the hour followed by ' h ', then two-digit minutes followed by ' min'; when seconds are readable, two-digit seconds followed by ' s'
19 h 49 min
